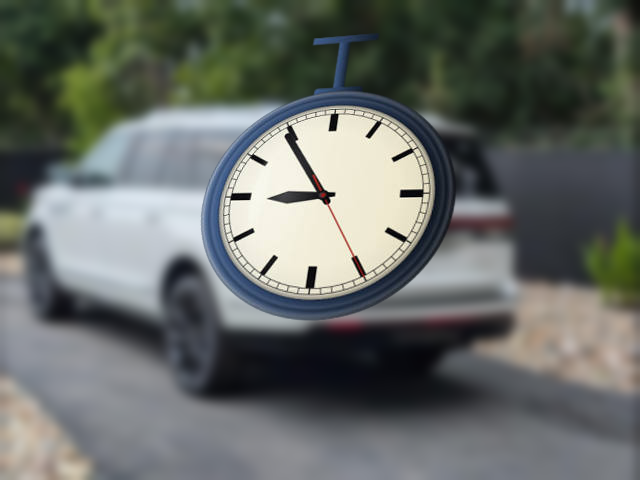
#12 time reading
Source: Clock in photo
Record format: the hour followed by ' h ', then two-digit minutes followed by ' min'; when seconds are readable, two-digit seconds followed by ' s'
8 h 54 min 25 s
